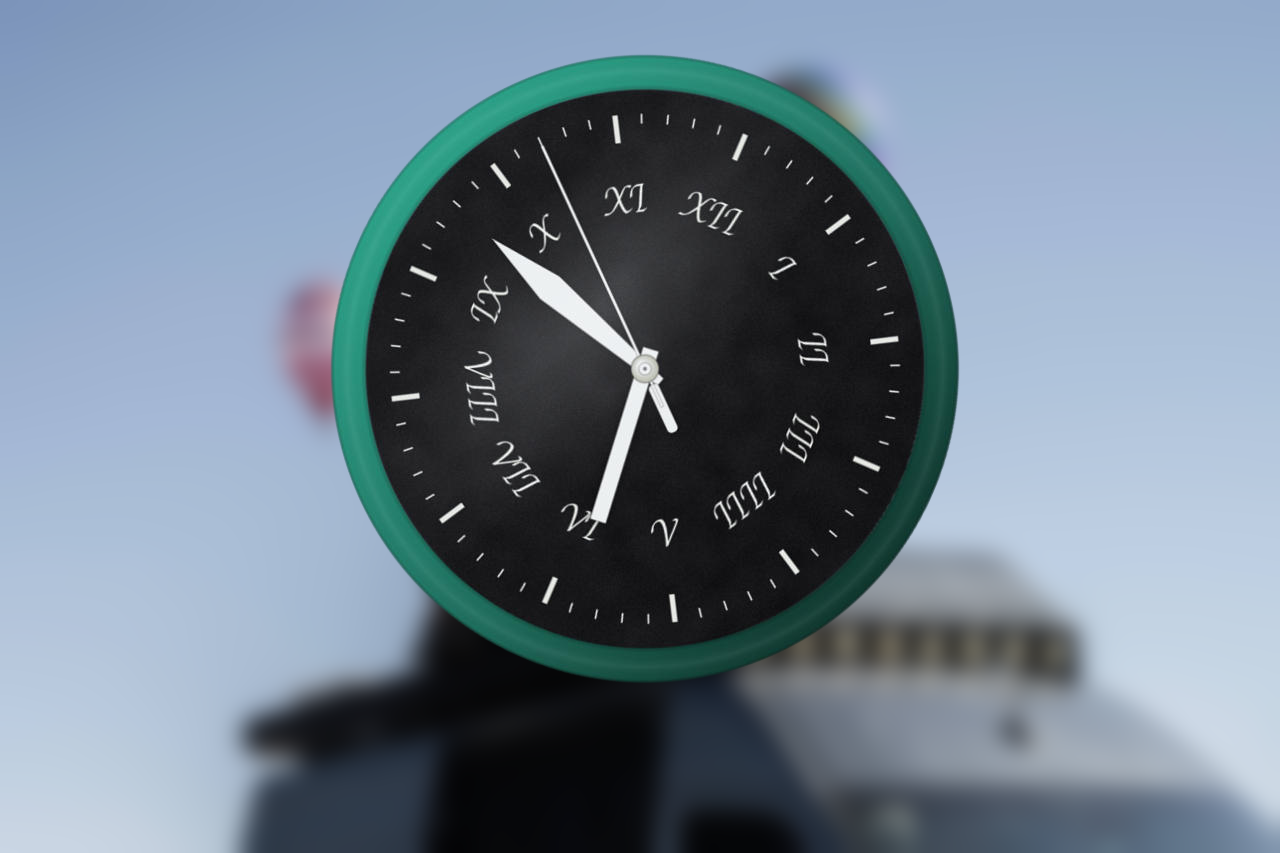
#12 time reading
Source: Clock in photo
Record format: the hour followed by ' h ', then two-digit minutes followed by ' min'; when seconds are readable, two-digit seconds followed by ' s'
5 h 47 min 52 s
